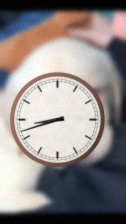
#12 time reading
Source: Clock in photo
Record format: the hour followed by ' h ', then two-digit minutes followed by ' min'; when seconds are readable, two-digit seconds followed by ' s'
8 h 42 min
